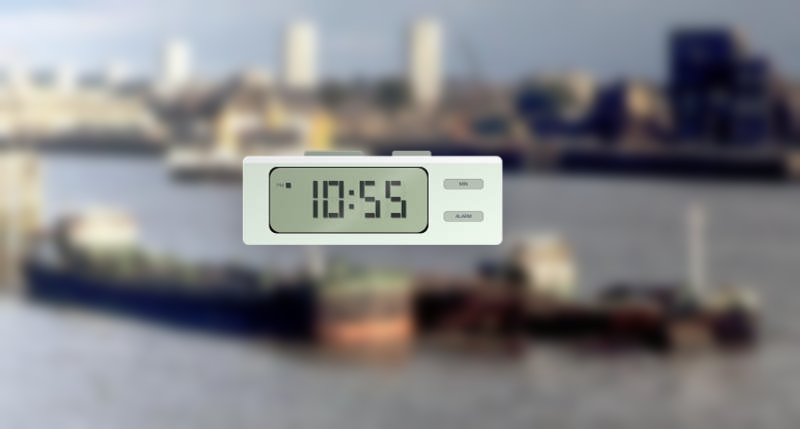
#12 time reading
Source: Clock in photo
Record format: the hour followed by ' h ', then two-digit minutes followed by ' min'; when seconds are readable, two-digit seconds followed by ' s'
10 h 55 min
